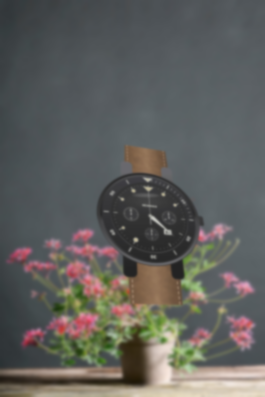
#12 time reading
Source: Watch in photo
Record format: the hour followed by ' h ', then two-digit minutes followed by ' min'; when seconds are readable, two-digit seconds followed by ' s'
4 h 22 min
